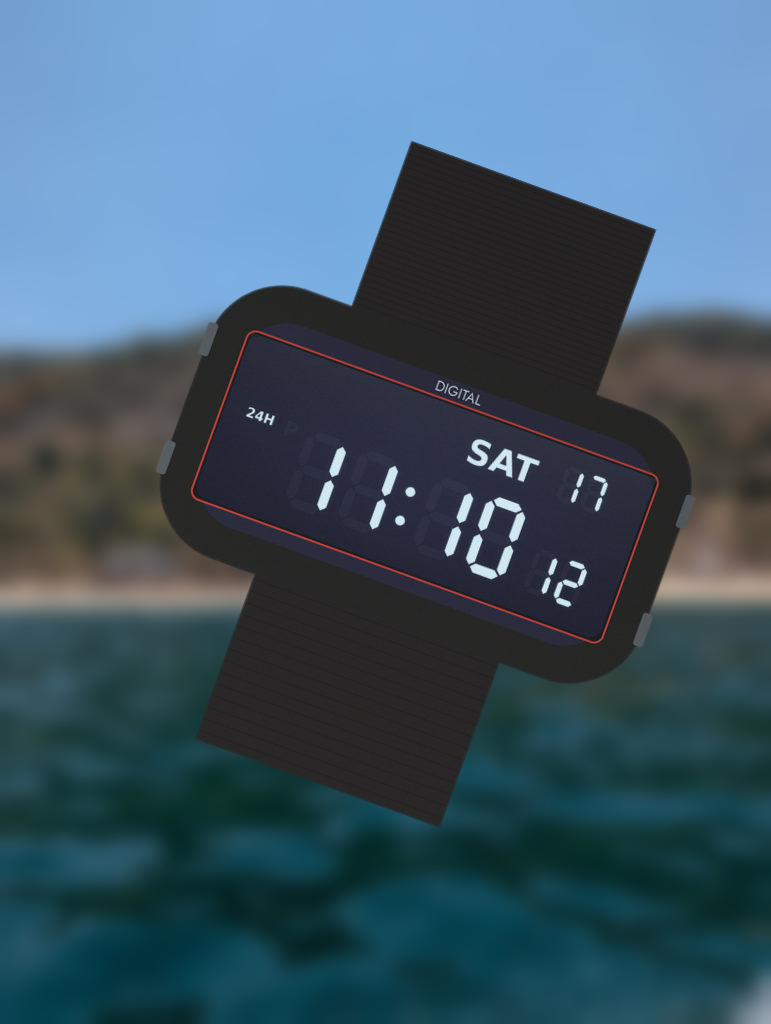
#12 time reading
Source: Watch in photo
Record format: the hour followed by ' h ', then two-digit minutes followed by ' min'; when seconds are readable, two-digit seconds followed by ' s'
11 h 10 min 12 s
